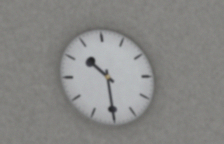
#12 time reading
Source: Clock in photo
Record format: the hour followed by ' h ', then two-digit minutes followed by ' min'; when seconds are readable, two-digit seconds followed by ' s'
10 h 30 min
